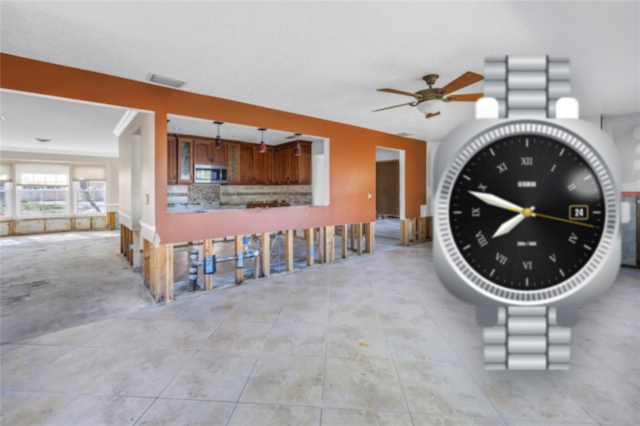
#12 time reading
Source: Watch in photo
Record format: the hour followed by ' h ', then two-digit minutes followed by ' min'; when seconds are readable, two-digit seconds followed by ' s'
7 h 48 min 17 s
